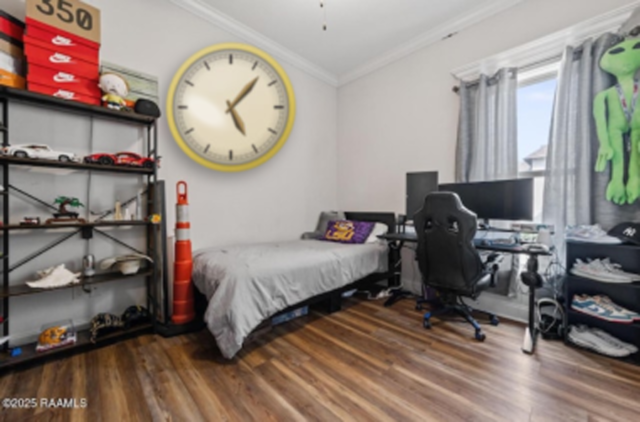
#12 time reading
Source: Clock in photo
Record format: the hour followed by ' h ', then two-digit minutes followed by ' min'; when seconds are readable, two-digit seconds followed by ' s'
5 h 07 min
